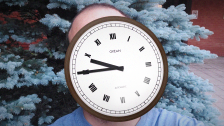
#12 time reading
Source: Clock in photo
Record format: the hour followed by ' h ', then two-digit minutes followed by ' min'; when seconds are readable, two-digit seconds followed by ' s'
9 h 45 min
